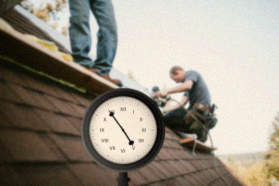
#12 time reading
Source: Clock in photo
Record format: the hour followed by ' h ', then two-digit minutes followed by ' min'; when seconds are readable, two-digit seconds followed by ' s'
4 h 54 min
